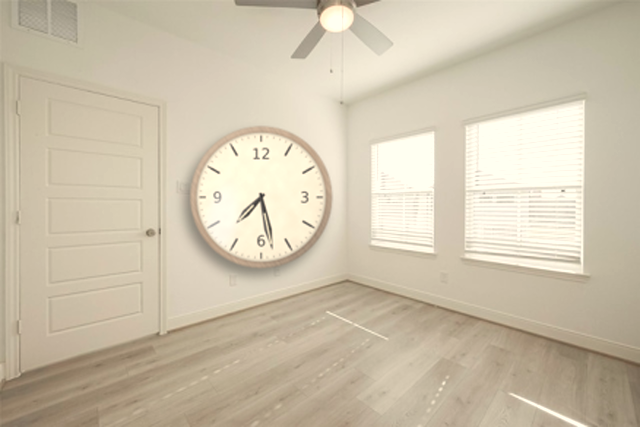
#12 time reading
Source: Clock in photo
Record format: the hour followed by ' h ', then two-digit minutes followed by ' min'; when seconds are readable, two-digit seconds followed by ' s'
7 h 28 min
